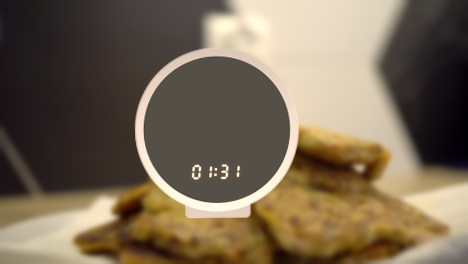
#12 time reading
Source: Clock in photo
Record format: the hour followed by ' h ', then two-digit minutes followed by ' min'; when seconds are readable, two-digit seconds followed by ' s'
1 h 31 min
